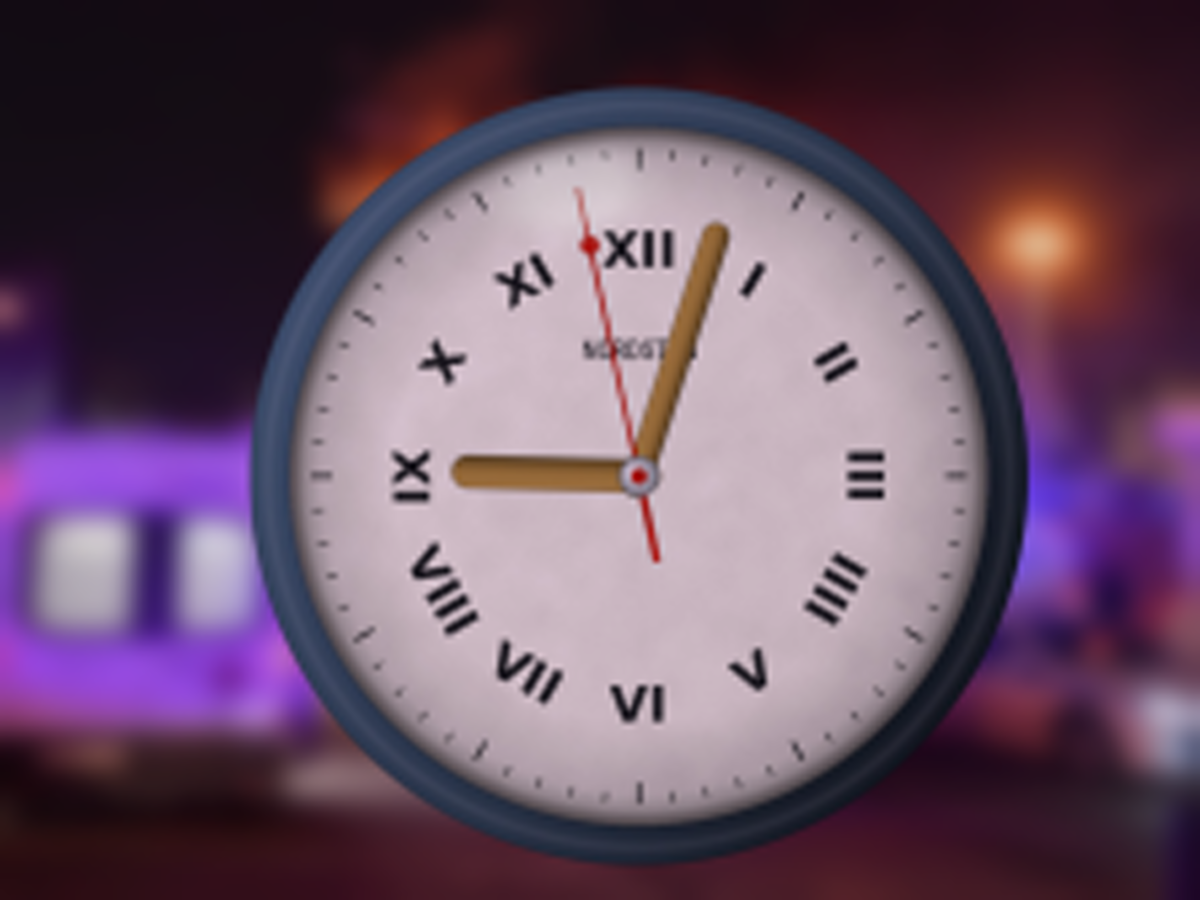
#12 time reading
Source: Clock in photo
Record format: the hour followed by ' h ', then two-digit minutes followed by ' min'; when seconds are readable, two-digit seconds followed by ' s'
9 h 02 min 58 s
